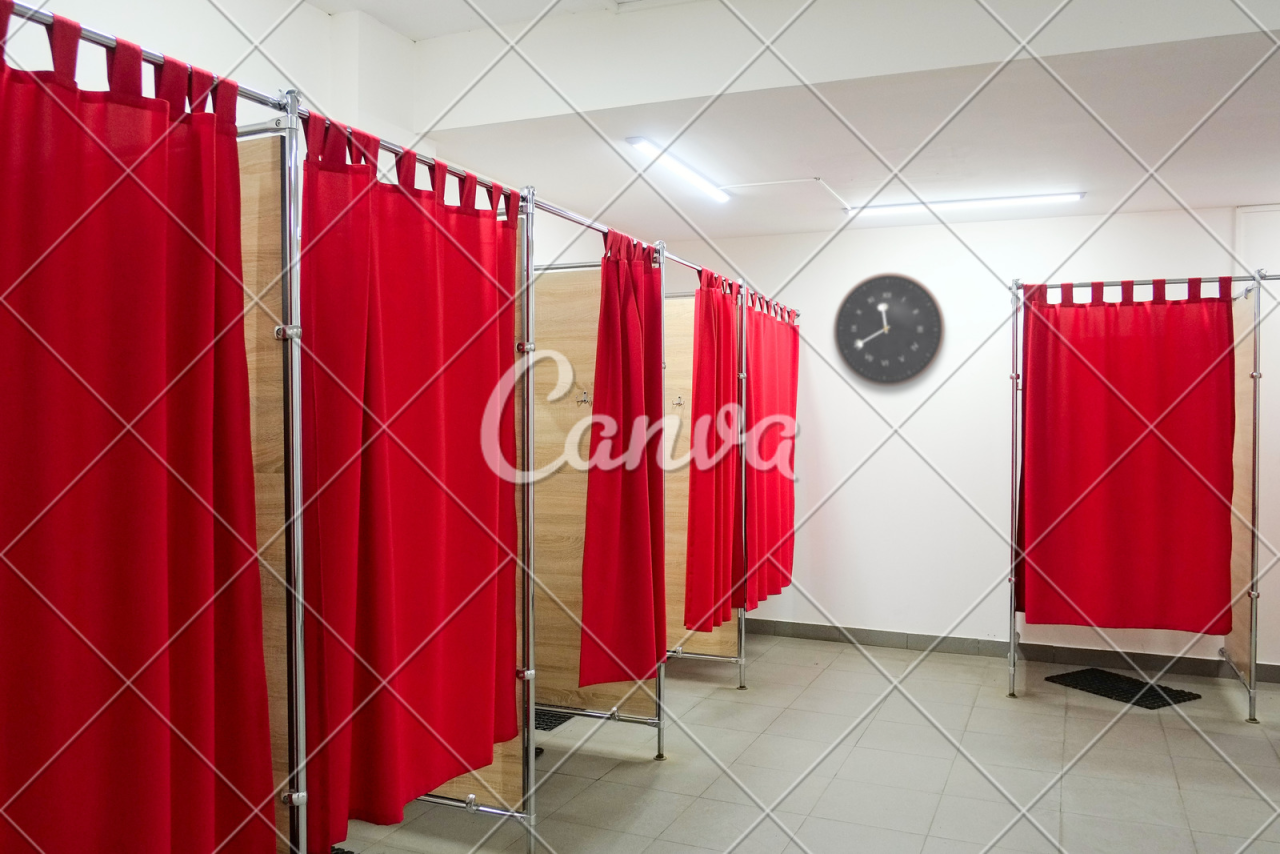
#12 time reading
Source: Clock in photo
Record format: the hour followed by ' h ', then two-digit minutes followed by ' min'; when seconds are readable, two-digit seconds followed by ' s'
11 h 40 min
